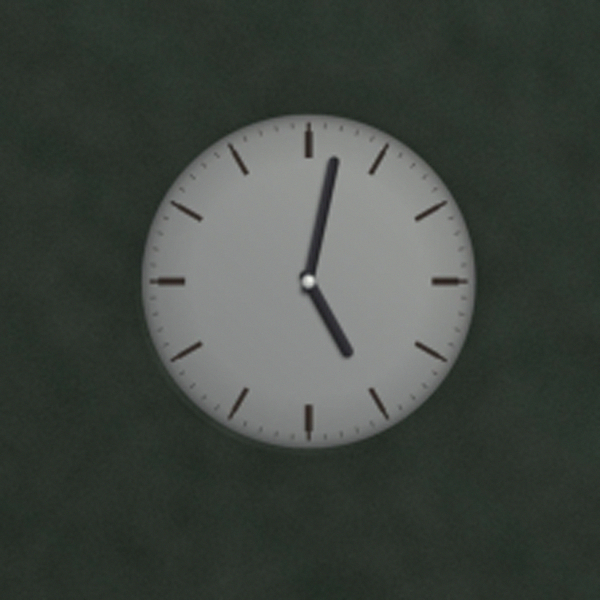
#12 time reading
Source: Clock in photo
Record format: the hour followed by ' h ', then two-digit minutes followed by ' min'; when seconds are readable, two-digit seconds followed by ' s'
5 h 02 min
